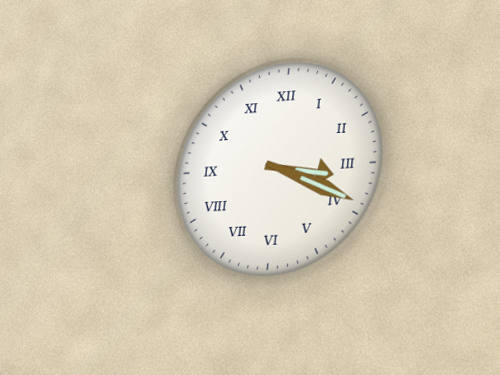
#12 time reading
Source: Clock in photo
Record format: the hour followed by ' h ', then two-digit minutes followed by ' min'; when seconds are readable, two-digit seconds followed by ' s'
3 h 19 min
